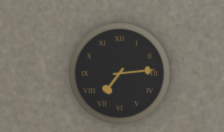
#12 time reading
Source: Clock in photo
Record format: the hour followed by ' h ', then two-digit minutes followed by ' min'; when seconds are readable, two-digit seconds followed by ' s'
7 h 14 min
